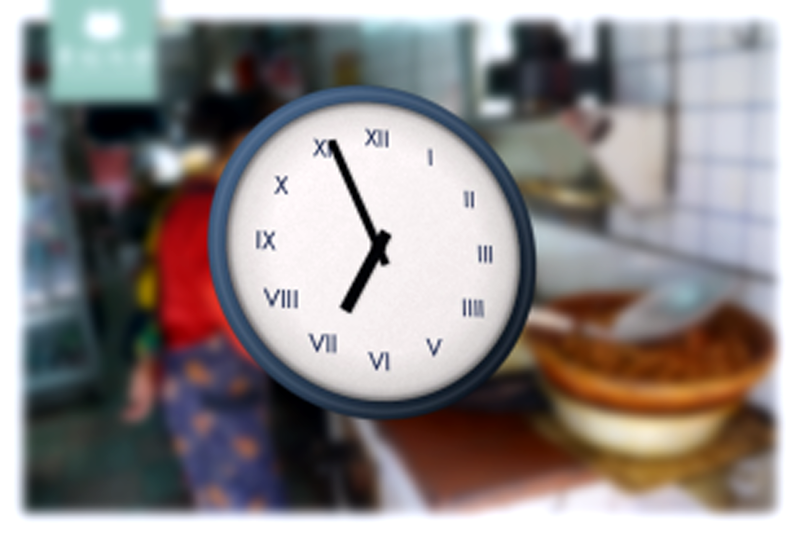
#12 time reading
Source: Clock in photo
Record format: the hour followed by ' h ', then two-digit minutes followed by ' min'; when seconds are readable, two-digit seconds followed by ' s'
6 h 56 min
